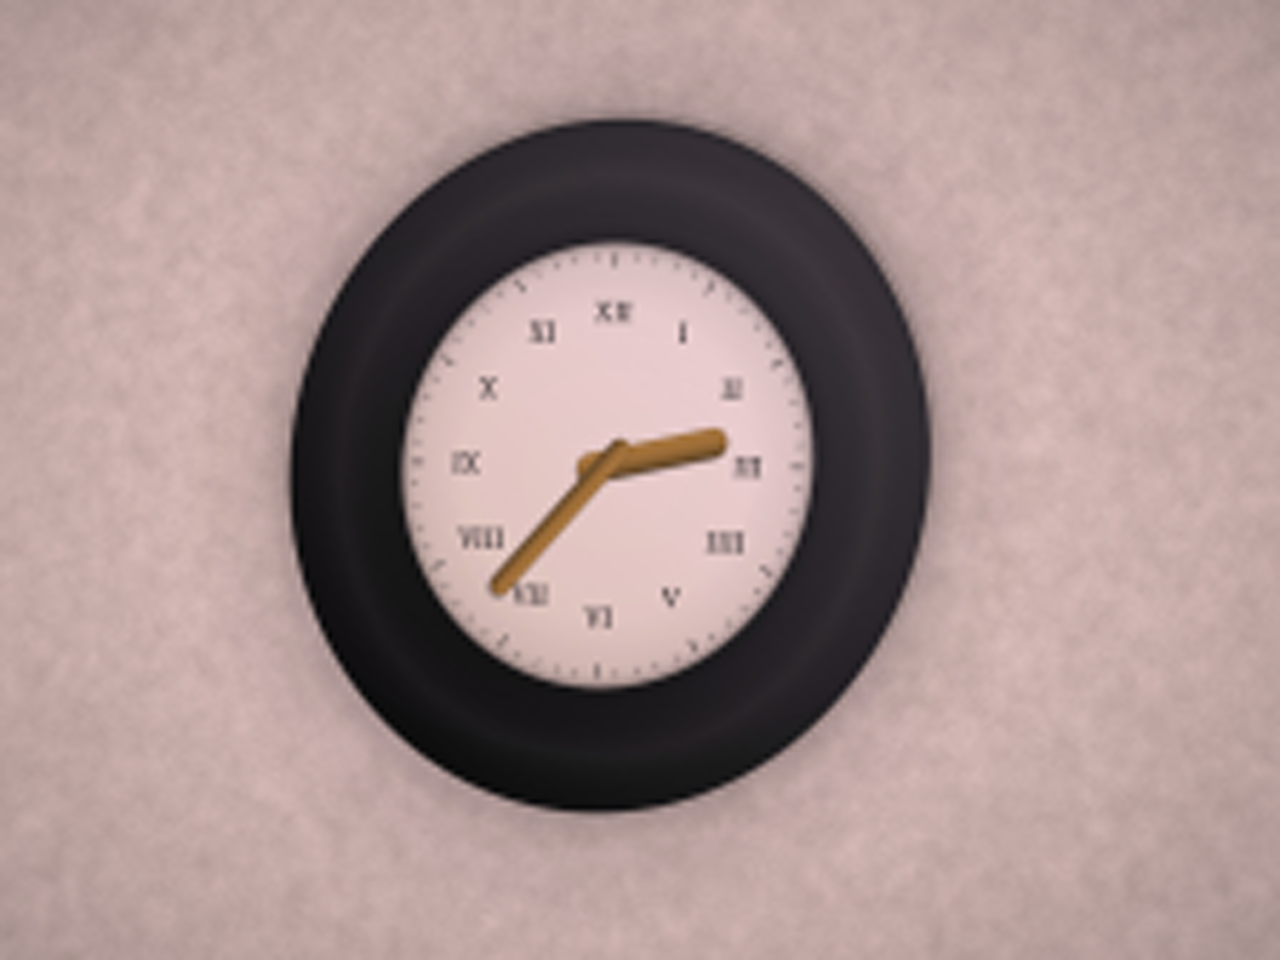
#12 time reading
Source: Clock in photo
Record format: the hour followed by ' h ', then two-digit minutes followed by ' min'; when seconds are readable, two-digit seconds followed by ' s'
2 h 37 min
